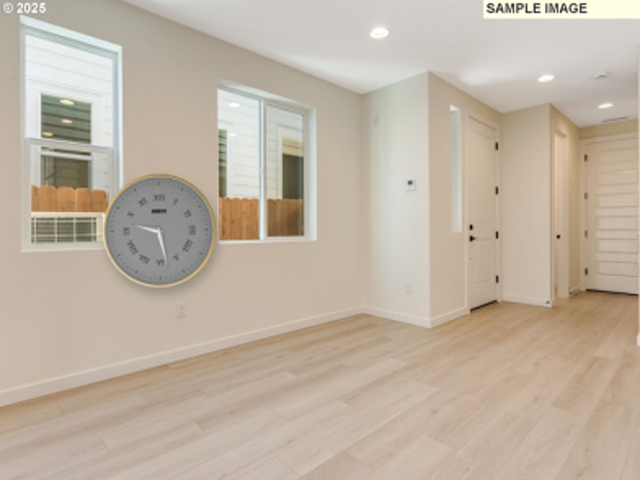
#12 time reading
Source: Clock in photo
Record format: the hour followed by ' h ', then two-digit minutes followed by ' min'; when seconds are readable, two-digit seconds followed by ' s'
9 h 28 min
